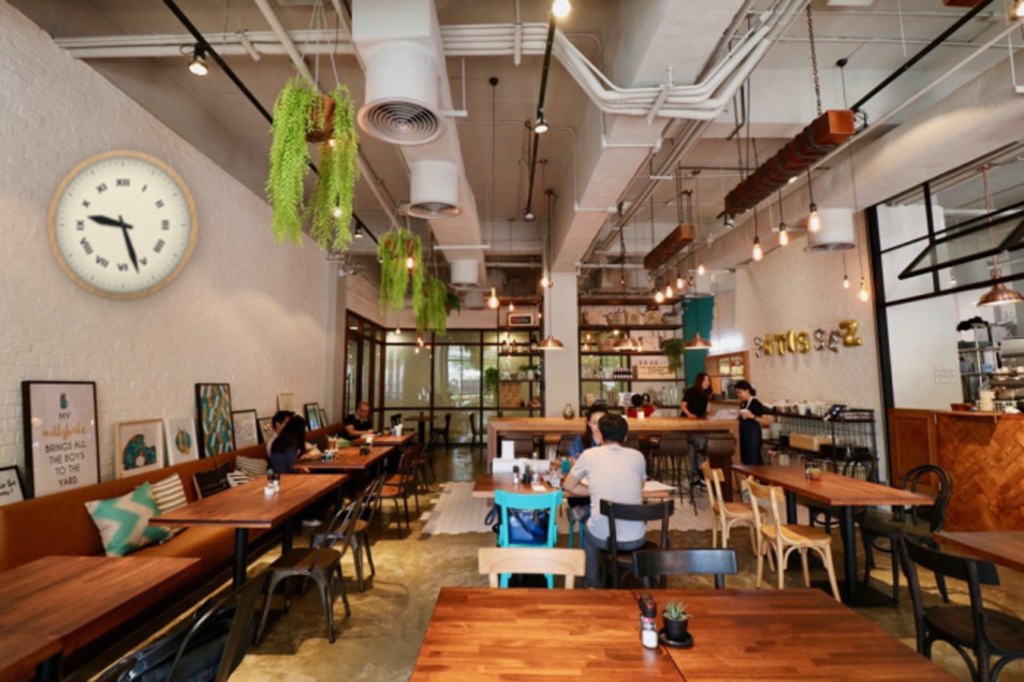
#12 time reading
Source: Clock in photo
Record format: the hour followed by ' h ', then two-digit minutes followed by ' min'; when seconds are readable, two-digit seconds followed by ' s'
9 h 27 min
